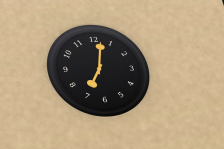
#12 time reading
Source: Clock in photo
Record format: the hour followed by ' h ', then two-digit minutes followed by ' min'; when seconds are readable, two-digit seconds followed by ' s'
7 h 02 min
